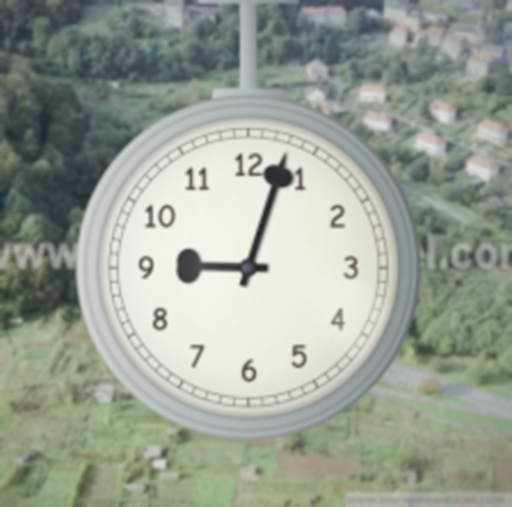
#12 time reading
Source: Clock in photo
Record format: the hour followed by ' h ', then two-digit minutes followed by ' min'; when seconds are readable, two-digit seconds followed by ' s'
9 h 03 min
